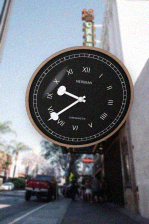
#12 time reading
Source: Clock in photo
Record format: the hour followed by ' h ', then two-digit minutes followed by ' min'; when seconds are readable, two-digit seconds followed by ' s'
9 h 38 min
